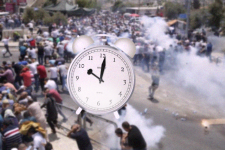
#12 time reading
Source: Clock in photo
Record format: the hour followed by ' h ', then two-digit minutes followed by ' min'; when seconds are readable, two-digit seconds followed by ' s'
10 h 01 min
